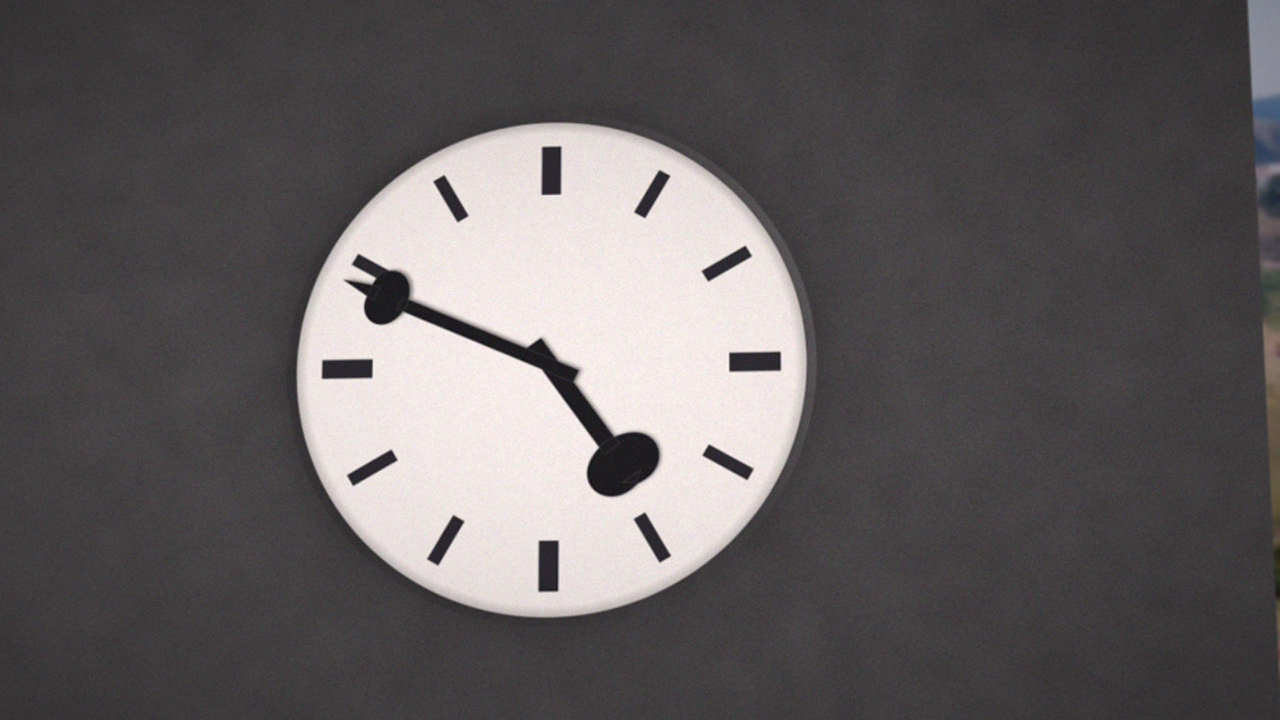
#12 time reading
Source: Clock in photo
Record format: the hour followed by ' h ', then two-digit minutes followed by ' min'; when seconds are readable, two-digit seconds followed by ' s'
4 h 49 min
